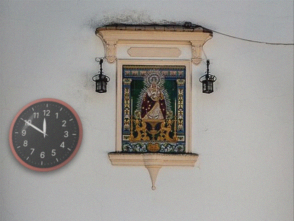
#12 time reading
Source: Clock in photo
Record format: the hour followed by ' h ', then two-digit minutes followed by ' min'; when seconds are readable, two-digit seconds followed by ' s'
11 h 50 min
